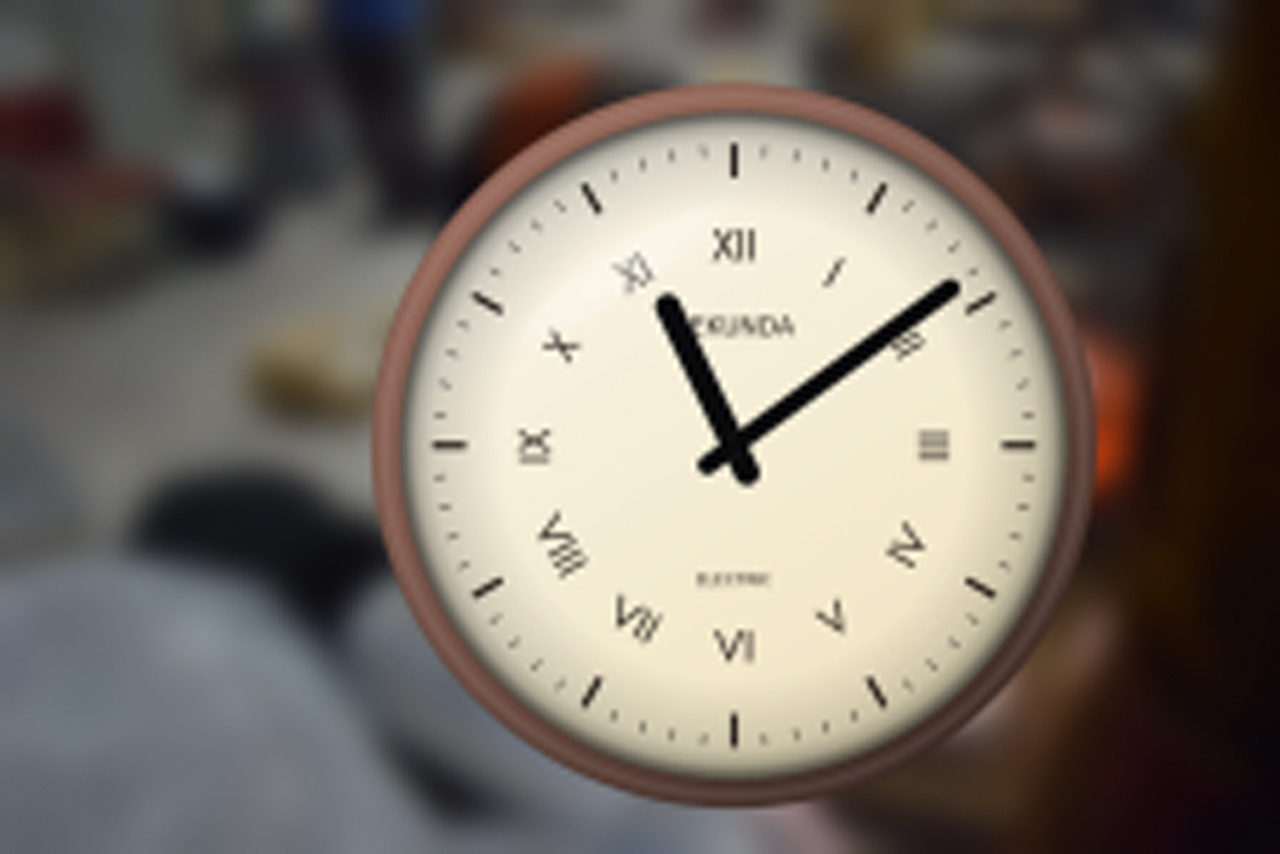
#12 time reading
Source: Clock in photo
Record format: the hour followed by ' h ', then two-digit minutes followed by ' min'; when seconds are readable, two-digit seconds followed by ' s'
11 h 09 min
